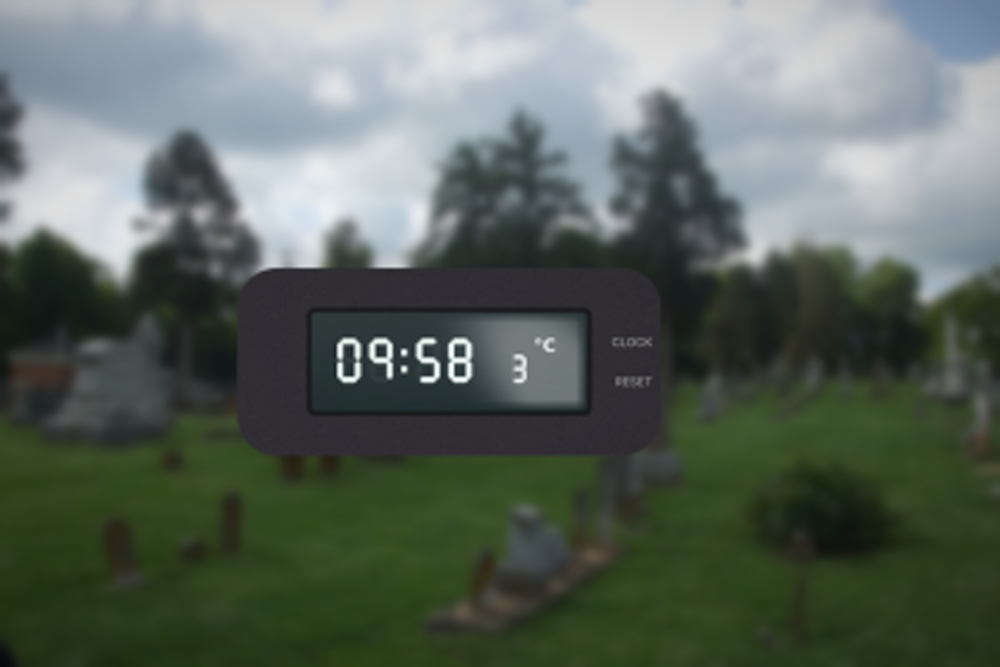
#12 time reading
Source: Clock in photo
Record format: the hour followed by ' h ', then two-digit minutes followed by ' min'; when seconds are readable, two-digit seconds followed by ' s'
9 h 58 min
